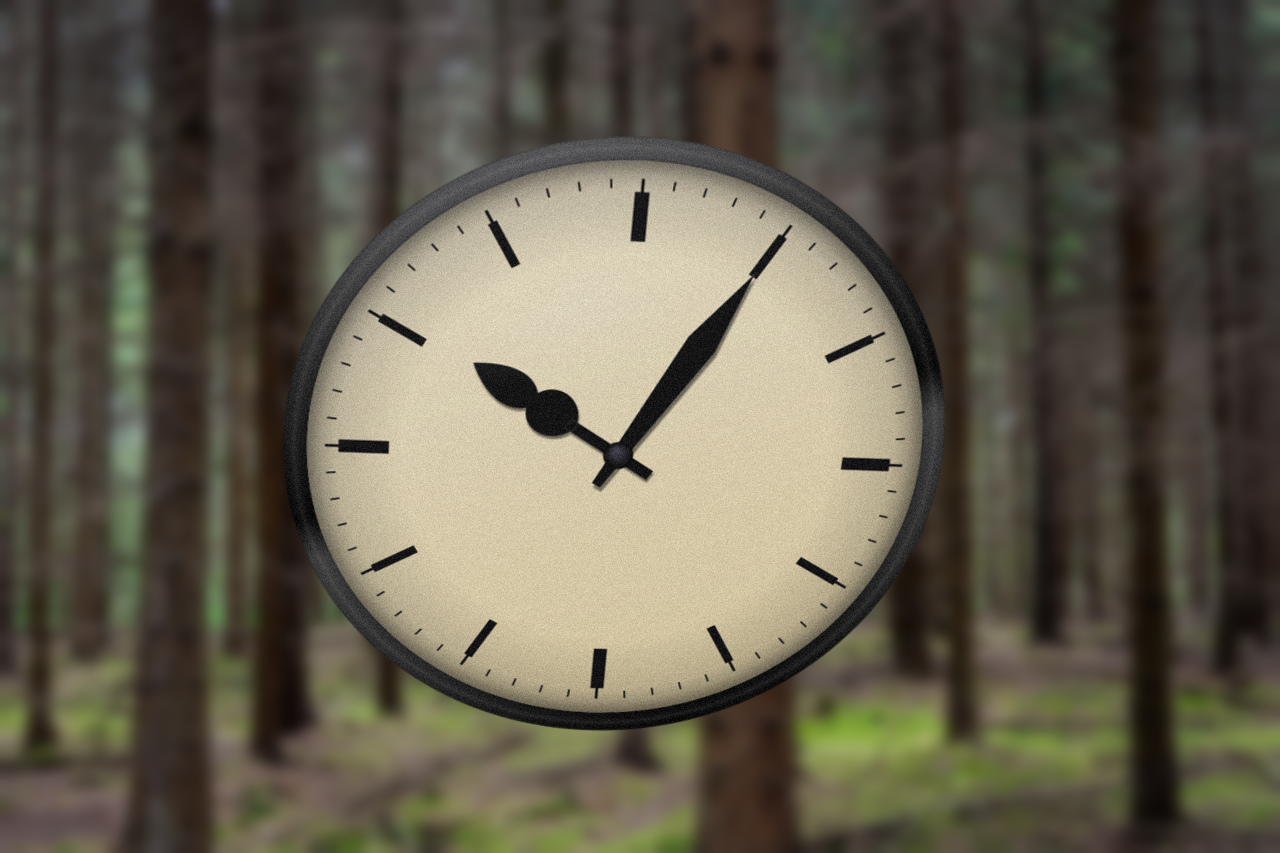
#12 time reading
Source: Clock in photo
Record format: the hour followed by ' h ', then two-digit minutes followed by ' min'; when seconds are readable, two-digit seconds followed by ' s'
10 h 05 min
